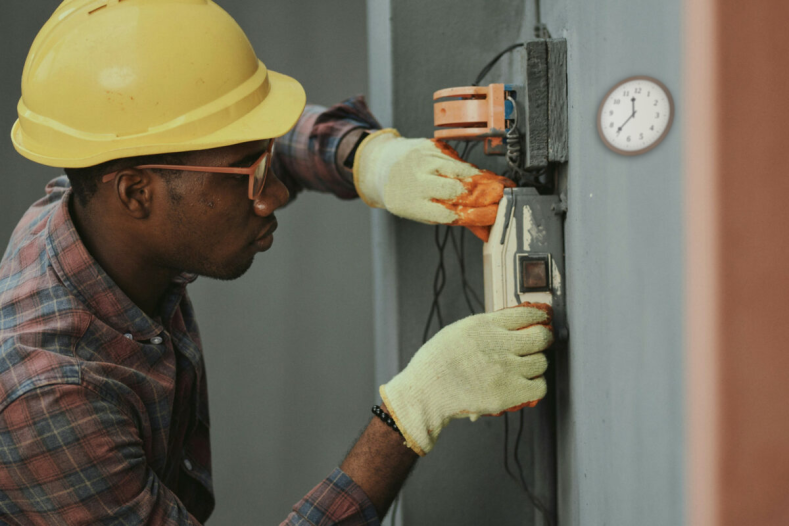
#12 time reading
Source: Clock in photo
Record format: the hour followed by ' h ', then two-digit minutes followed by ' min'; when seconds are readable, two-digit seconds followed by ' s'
11 h 36 min
